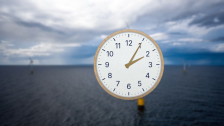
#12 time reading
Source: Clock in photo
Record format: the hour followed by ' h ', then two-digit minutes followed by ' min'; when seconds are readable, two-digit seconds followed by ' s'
2 h 05 min
